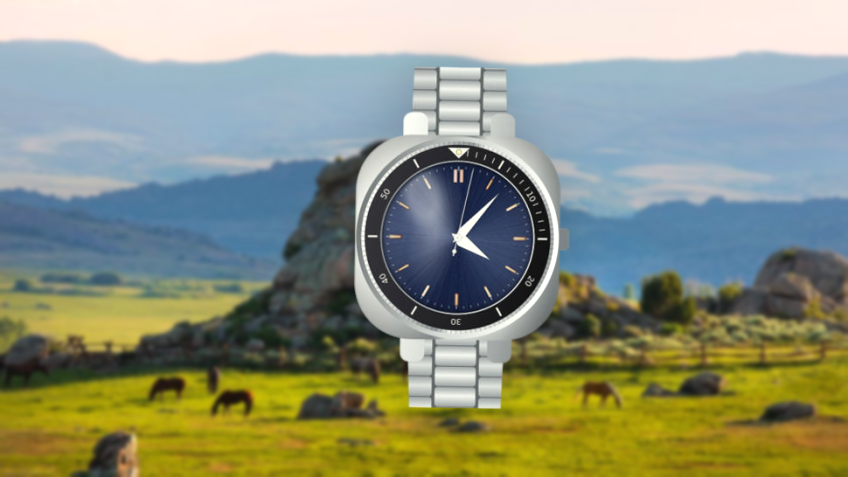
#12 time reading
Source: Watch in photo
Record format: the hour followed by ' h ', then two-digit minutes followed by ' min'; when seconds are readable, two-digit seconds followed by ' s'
4 h 07 min 02 s
